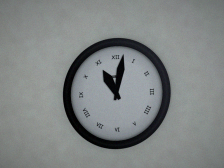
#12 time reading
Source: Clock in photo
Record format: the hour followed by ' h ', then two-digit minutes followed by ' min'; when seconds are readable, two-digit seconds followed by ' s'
11 h 02 min
